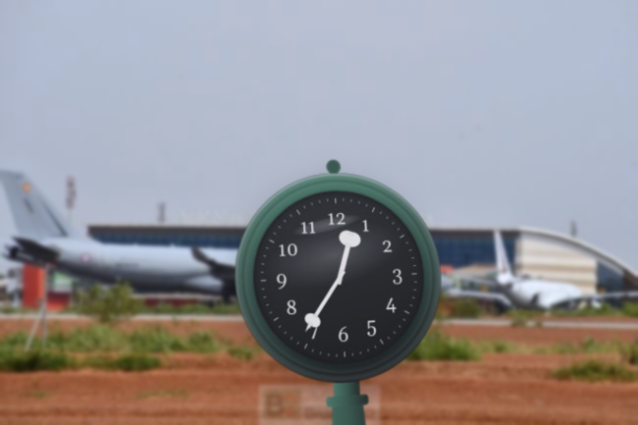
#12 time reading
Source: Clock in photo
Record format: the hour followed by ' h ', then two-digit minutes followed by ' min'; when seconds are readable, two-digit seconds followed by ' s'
12 h 36 min
